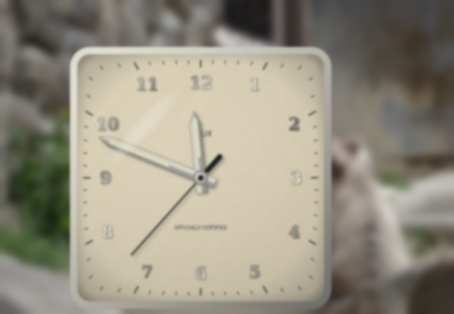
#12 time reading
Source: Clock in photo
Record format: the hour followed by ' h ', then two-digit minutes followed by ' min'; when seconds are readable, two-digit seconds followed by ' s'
11 h 48 min 37 s
